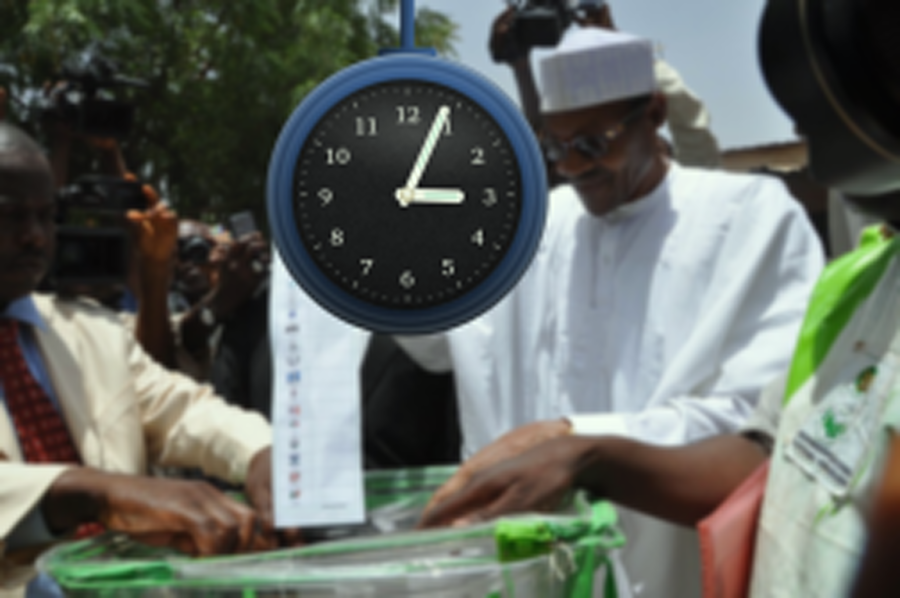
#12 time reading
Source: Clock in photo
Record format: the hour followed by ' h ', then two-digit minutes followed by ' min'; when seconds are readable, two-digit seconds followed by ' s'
3 h 04 min
